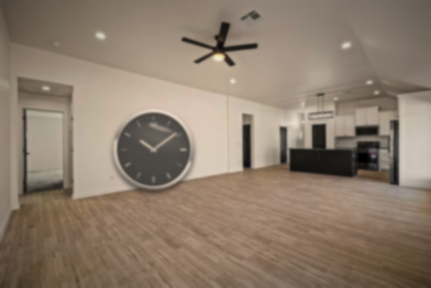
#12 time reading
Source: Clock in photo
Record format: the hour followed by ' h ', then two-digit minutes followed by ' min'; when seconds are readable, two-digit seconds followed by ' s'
10 h 09 min
